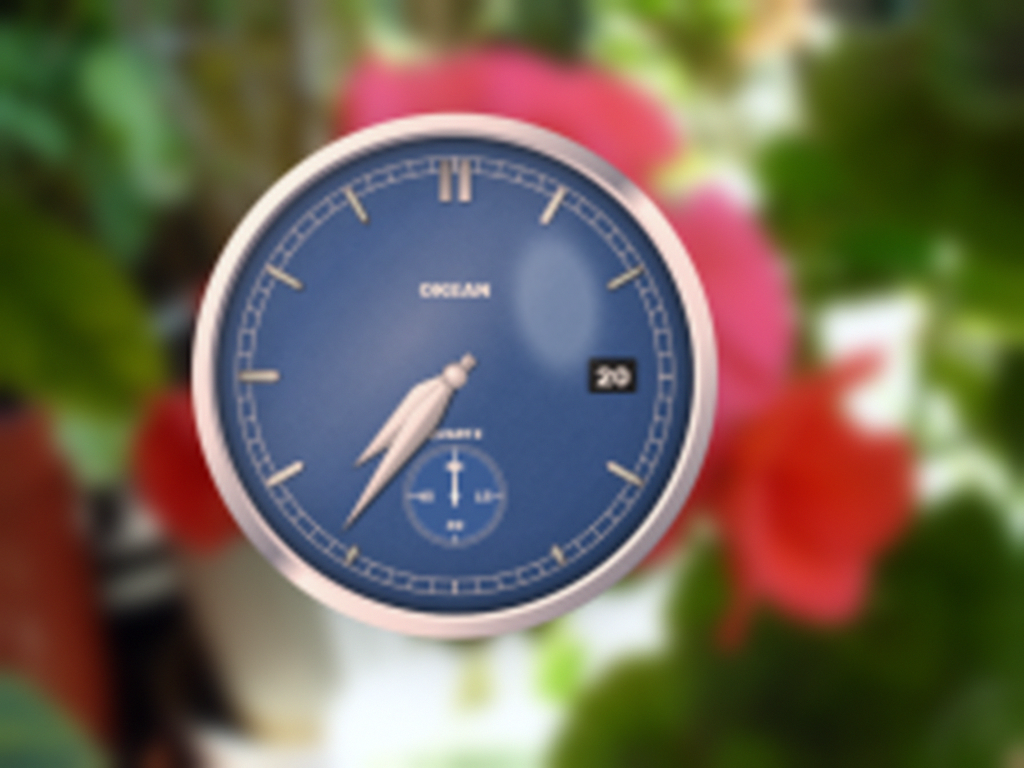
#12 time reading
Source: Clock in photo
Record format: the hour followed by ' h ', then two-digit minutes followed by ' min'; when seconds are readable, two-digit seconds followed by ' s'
7 h 36 min
